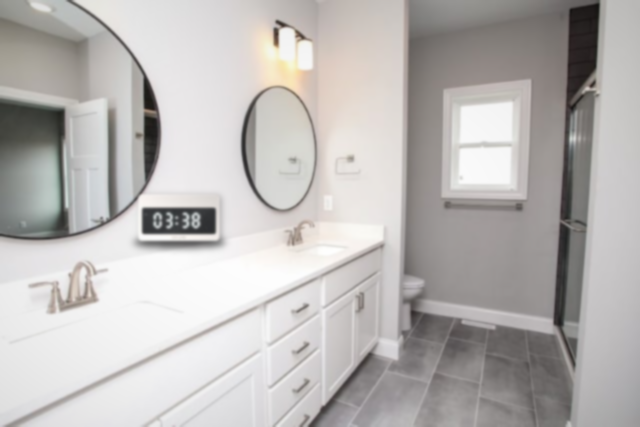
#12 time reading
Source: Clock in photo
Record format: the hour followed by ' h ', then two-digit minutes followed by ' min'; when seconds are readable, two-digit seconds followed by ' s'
3 h 38 min
